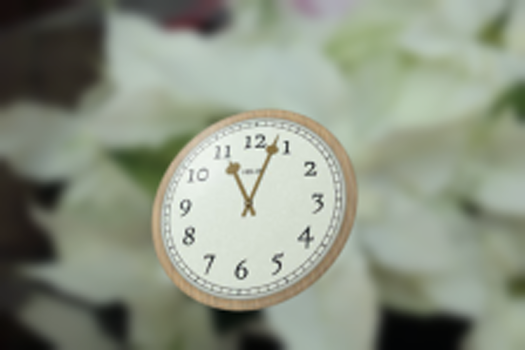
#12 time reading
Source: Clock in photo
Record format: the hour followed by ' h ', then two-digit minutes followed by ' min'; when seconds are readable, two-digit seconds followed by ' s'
11 h 03 min
